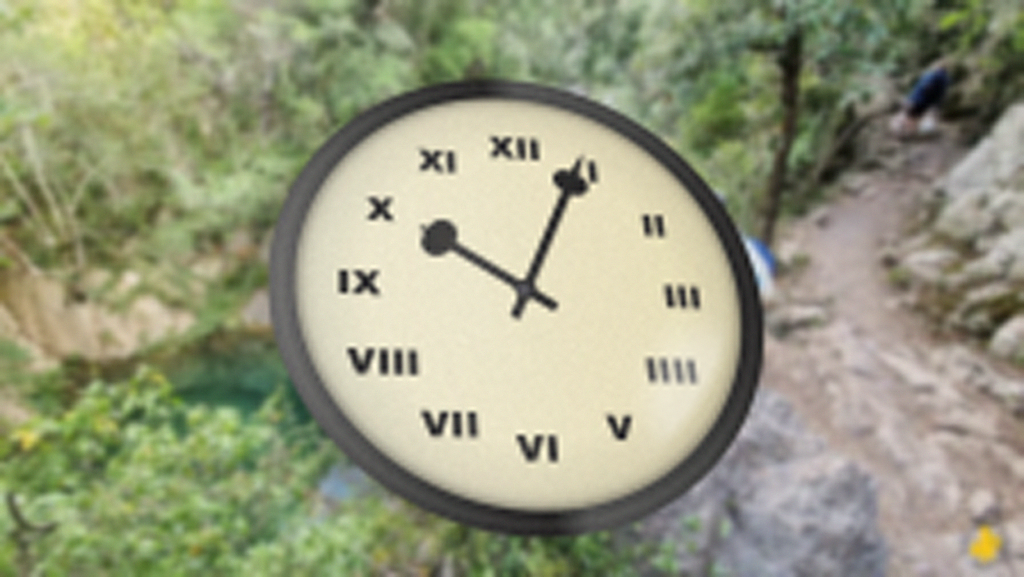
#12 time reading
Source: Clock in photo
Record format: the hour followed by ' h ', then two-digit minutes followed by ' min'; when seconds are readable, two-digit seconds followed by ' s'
10 h 04 min
